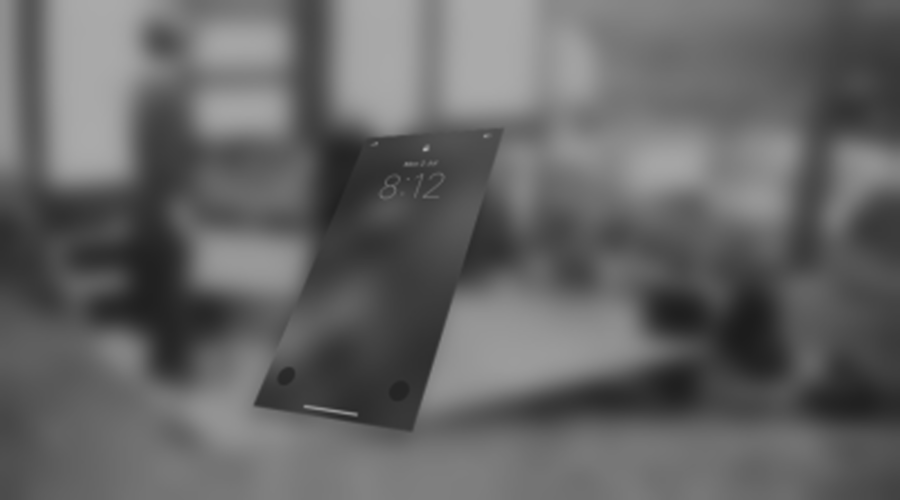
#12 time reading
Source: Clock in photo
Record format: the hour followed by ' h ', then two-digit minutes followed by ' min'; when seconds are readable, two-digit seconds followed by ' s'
8 h 12 min
